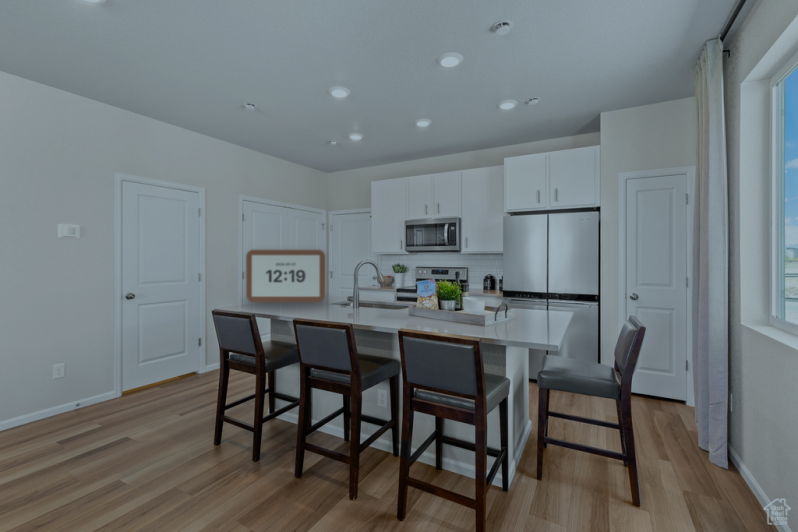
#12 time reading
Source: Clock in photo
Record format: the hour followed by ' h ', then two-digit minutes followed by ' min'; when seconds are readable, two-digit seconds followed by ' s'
12 h 19 min
